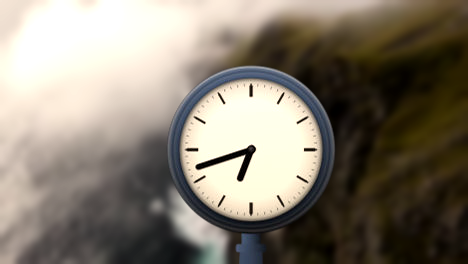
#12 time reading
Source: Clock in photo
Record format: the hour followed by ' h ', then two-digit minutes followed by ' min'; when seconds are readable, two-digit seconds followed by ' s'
6 h 42 min
